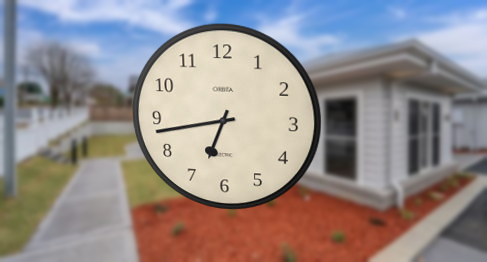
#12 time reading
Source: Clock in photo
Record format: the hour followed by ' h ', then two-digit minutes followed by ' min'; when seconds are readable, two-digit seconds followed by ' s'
6 h 43 min
